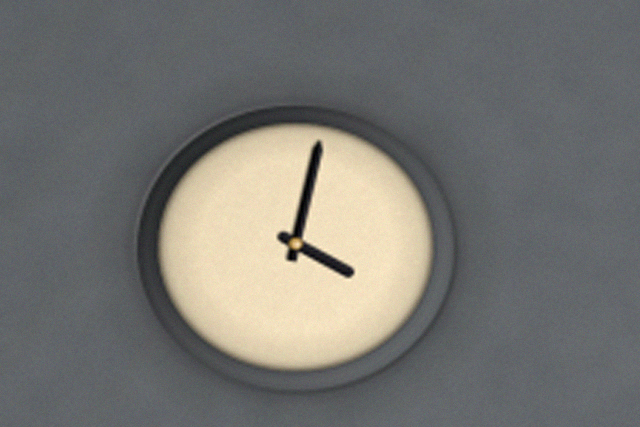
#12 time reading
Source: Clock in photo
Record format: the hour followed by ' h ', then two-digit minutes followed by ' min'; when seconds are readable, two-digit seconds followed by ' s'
4 h 02 min
